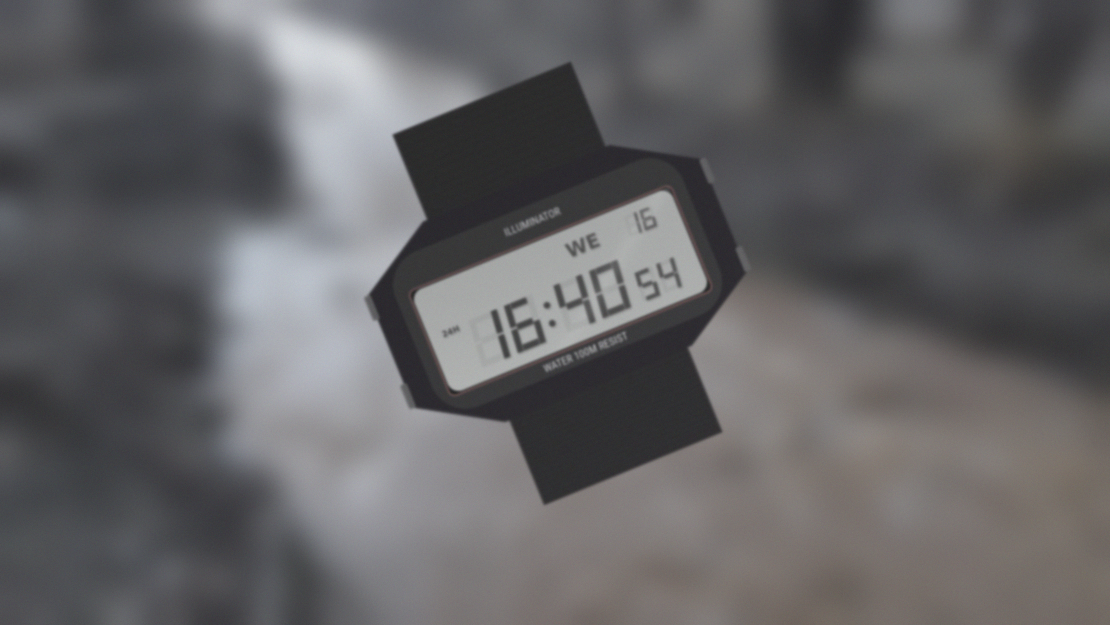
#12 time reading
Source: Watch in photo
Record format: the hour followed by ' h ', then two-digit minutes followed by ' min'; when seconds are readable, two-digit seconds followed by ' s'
16 h 40 min 54 s
